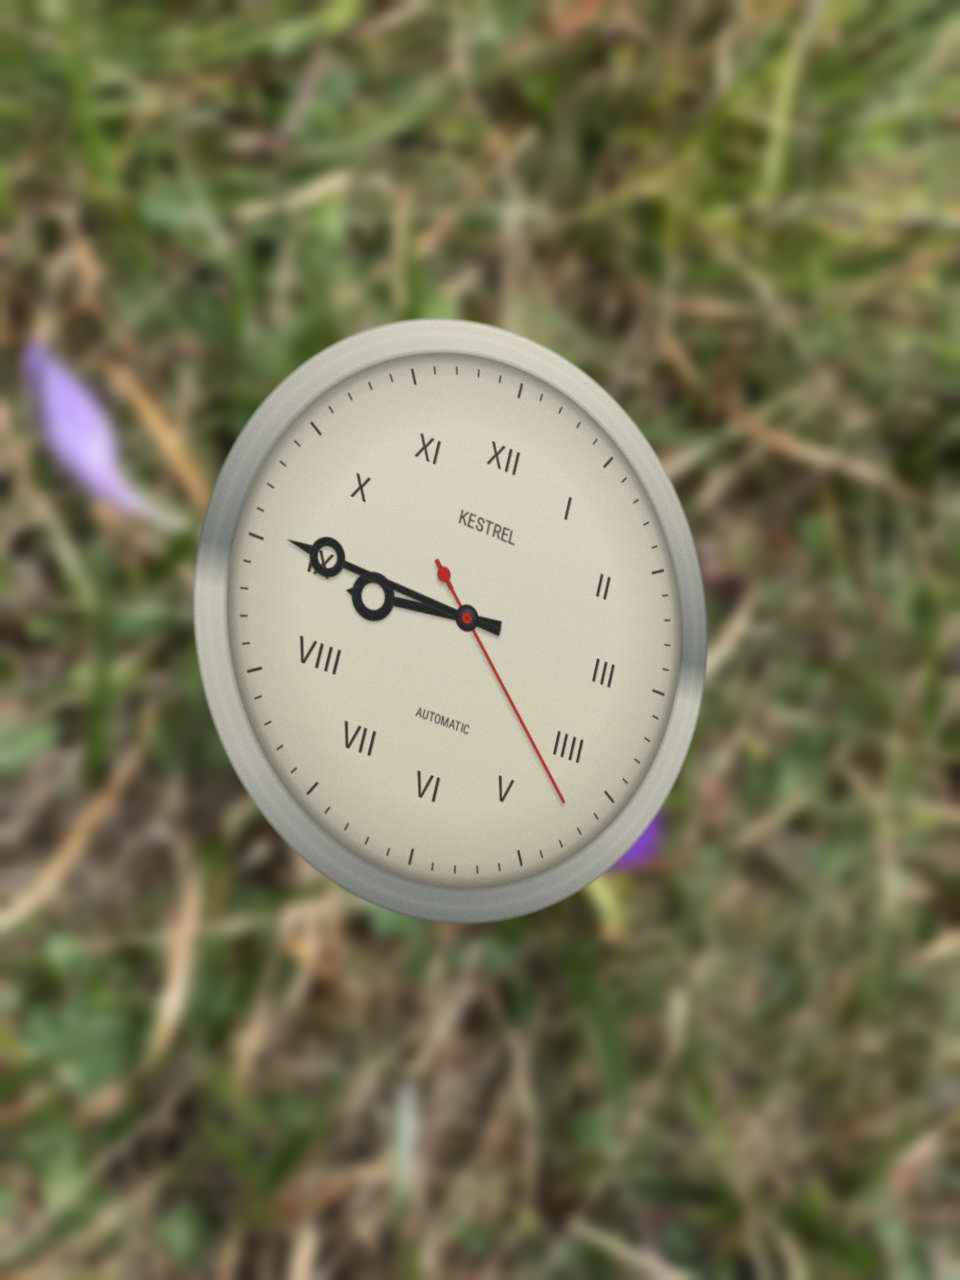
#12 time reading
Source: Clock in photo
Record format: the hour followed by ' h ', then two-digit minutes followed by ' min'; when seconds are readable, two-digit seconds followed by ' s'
8 h 45 min 22 s
